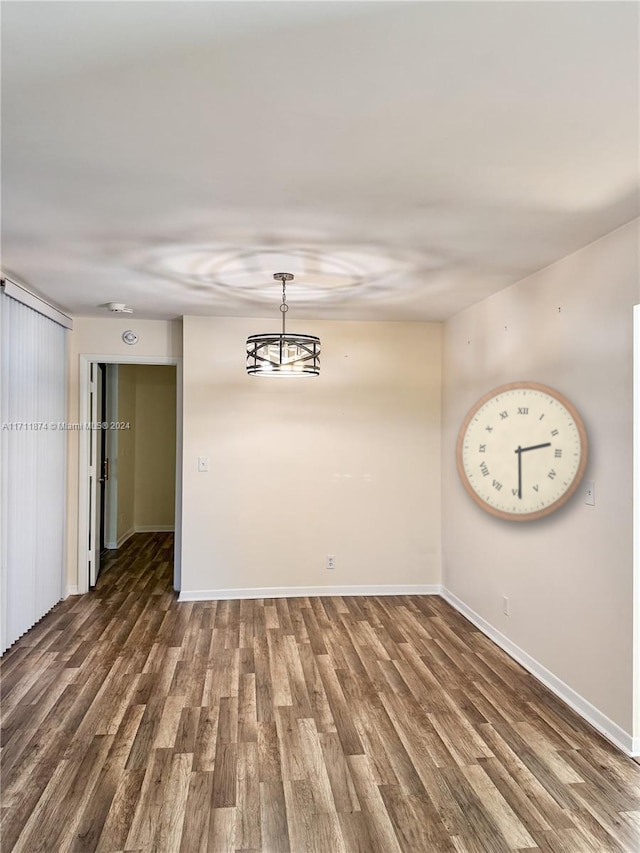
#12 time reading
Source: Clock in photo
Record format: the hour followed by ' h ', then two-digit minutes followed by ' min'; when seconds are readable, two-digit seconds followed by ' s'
2 h 29 min
